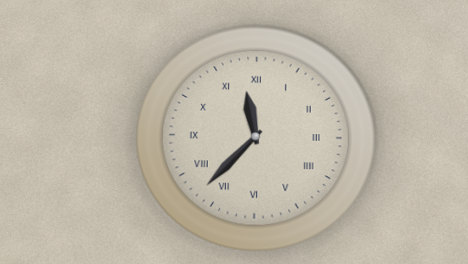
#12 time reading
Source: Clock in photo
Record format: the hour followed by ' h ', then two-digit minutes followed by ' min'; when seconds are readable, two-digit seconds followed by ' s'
11 h 37 min
